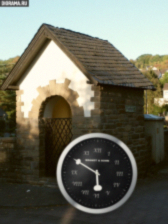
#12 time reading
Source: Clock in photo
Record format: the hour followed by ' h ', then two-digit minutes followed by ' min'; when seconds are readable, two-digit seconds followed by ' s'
5 h 50 min
